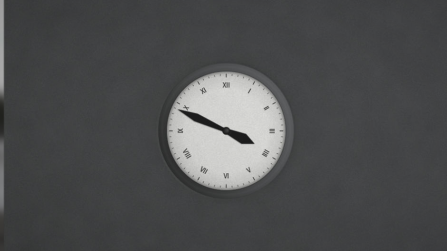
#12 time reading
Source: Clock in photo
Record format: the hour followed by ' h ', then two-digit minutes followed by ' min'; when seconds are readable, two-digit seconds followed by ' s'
3 h 49 min
